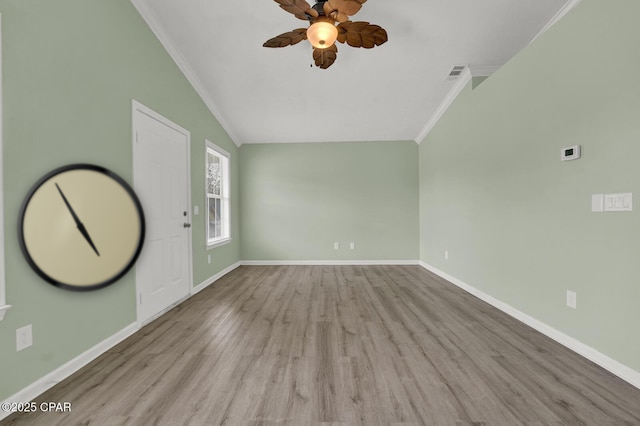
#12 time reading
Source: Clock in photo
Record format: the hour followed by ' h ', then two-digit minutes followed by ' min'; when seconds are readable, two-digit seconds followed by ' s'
4 h 55 min
